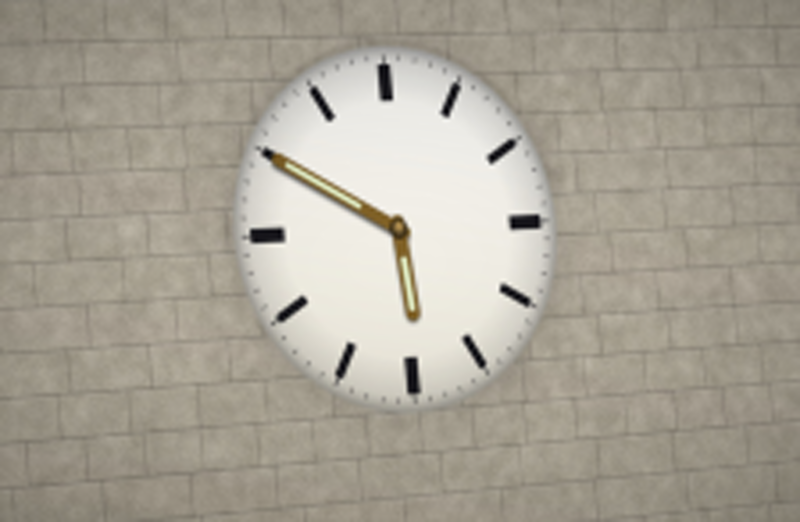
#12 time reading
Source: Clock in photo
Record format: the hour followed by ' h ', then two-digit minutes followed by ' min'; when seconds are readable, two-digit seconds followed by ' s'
5 h 50 min
